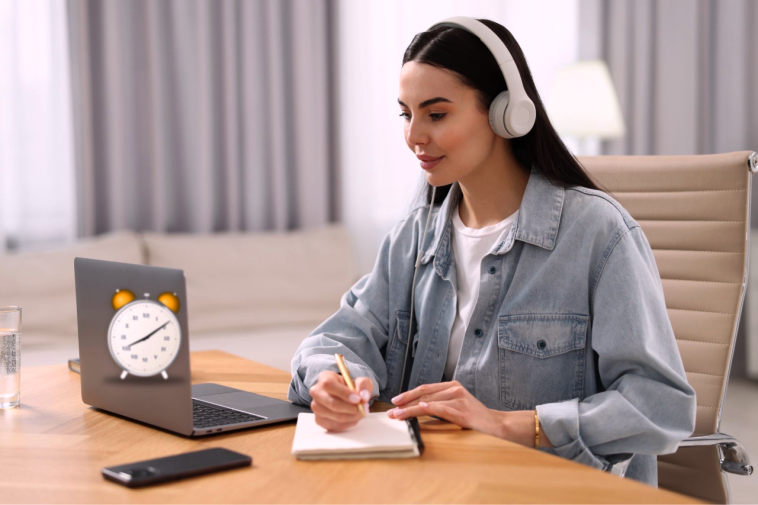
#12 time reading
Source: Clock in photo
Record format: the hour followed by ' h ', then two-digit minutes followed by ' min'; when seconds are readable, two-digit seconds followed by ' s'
8 h 09 min
